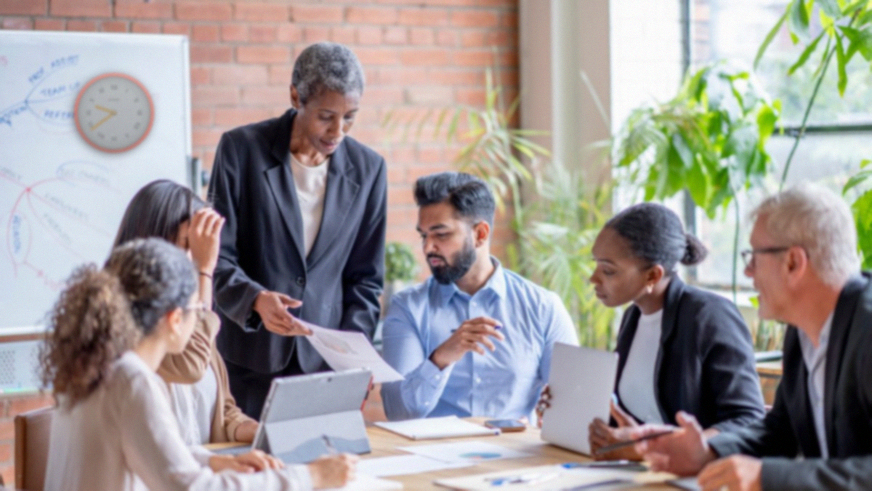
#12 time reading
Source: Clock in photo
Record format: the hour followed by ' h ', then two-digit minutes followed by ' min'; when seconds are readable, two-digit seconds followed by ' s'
9 h 39 min
